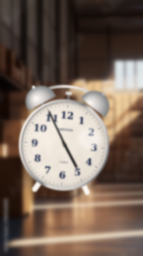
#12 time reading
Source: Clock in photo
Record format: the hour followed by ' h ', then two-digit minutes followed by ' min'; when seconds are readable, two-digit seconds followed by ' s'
4 h 55 min
